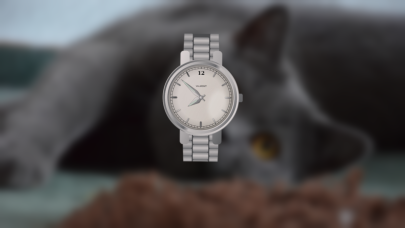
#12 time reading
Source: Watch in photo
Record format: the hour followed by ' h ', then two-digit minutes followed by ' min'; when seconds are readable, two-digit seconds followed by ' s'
7 h 52 min
